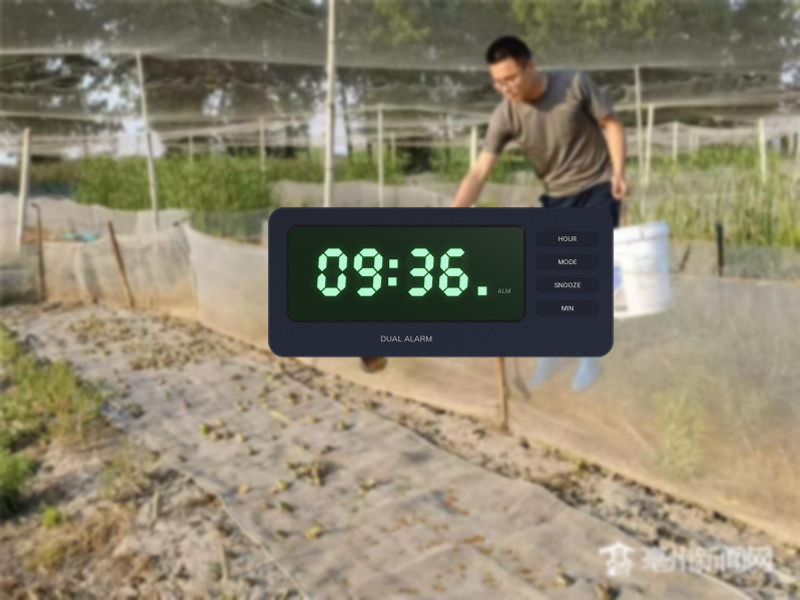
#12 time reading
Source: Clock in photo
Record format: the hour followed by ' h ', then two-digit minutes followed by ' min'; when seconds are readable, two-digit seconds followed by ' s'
9 h 36 min
